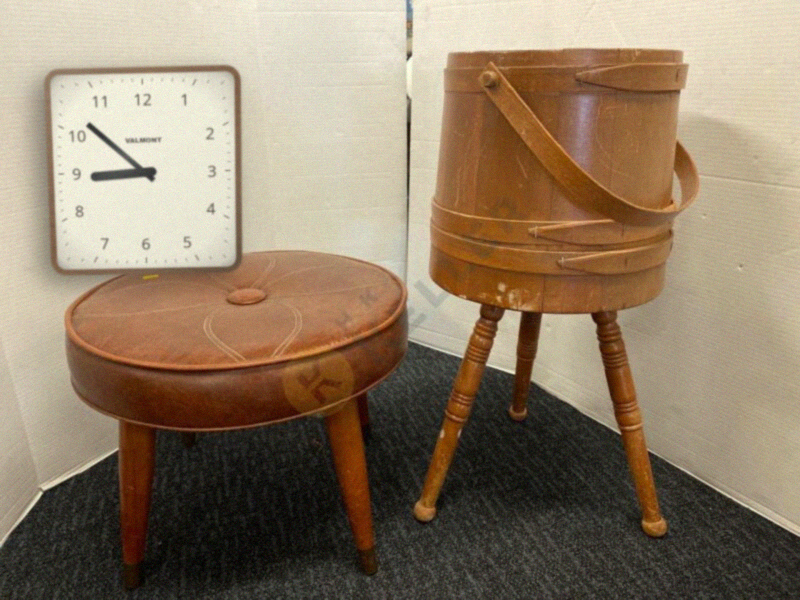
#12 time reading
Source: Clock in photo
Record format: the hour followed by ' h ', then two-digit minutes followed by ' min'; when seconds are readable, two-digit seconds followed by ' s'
8 h 52 min
